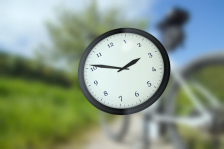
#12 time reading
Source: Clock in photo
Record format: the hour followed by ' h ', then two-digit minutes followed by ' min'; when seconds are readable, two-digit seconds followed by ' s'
2 h 51 min
